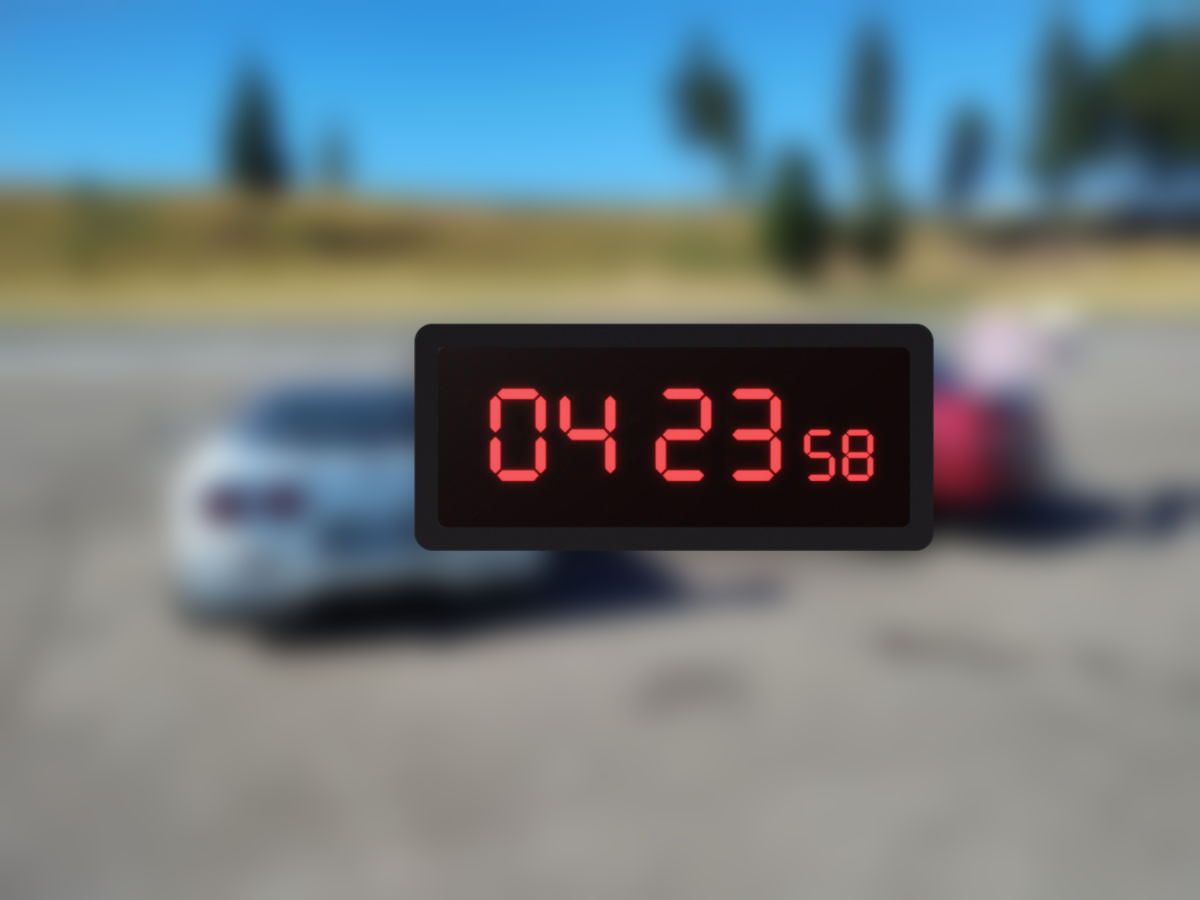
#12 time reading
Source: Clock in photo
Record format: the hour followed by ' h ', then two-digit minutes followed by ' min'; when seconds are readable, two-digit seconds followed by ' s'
4 h 23 min 58 s
